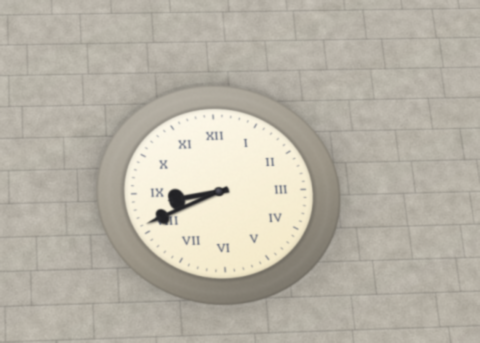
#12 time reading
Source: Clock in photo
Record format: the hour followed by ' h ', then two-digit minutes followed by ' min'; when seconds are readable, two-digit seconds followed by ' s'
8 h 41 min
